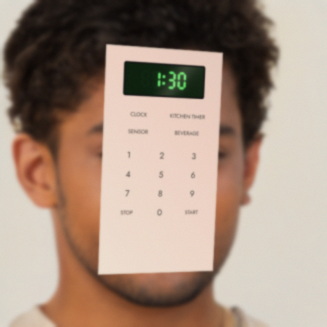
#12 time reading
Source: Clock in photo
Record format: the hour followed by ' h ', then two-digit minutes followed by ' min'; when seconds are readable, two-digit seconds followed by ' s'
1 h 30 min
